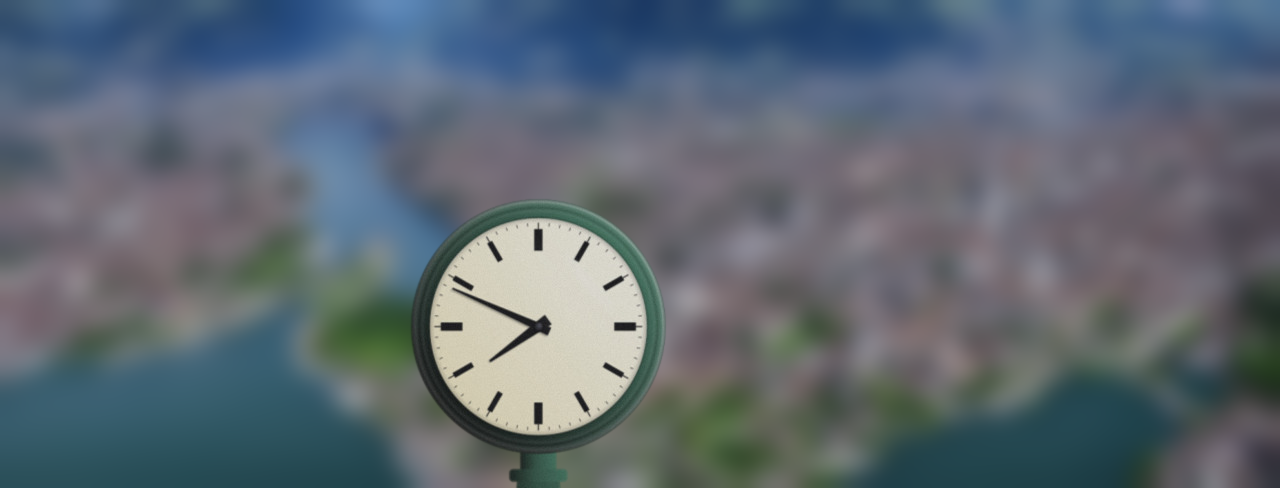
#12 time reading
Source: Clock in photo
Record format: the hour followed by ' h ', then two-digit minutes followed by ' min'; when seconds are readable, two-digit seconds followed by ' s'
7 h 49 min
